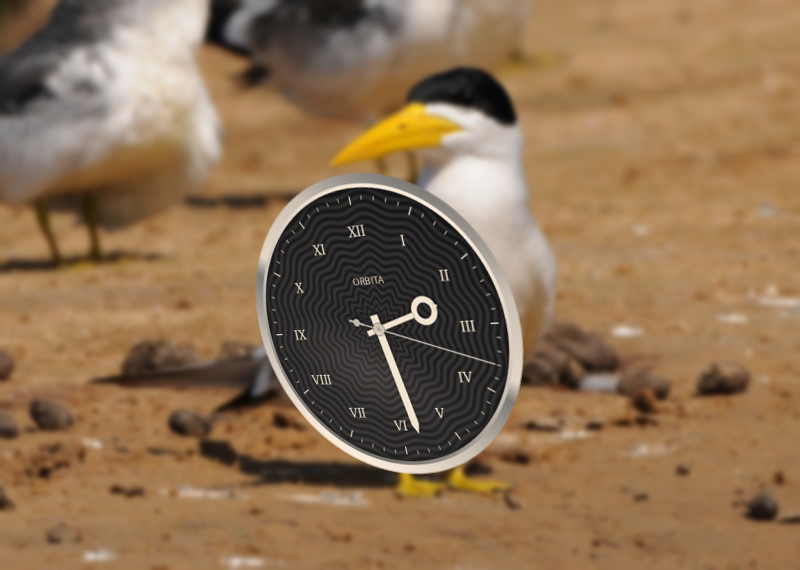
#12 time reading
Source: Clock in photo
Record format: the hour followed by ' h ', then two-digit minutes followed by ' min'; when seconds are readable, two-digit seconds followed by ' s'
2 h 28 min 18 s
